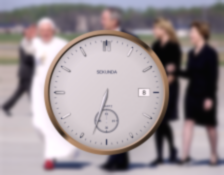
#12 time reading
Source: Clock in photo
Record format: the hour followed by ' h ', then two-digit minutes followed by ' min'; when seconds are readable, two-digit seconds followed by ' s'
6 h 33 min
